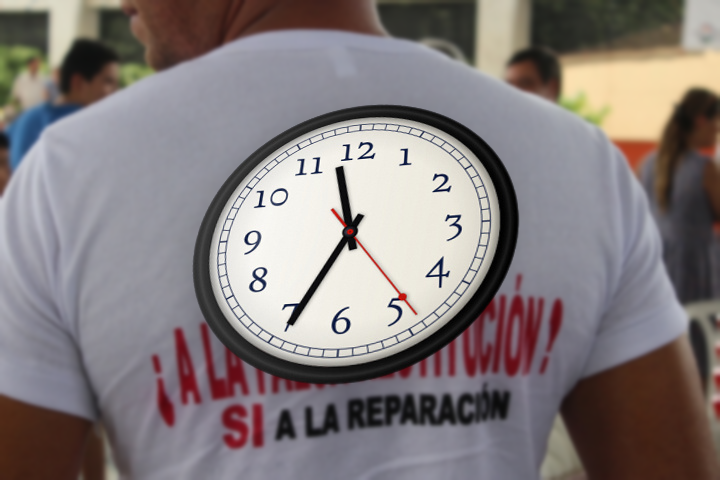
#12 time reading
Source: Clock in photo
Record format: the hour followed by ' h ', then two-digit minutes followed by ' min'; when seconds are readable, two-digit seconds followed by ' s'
11 h 34 min 24 s
